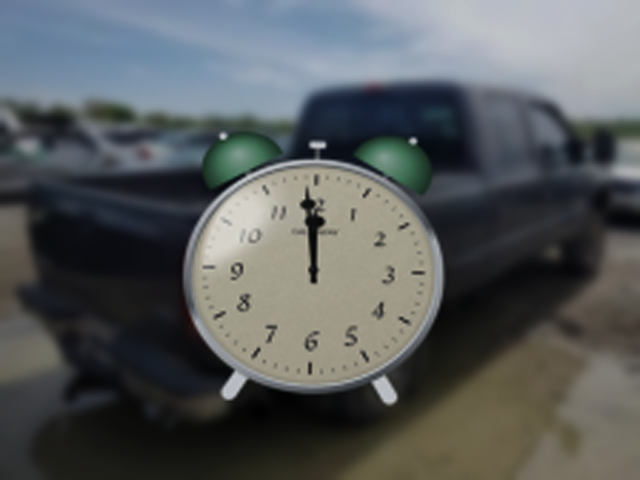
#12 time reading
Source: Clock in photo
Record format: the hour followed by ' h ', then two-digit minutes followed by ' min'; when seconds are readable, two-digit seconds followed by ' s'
11 h 59 min
